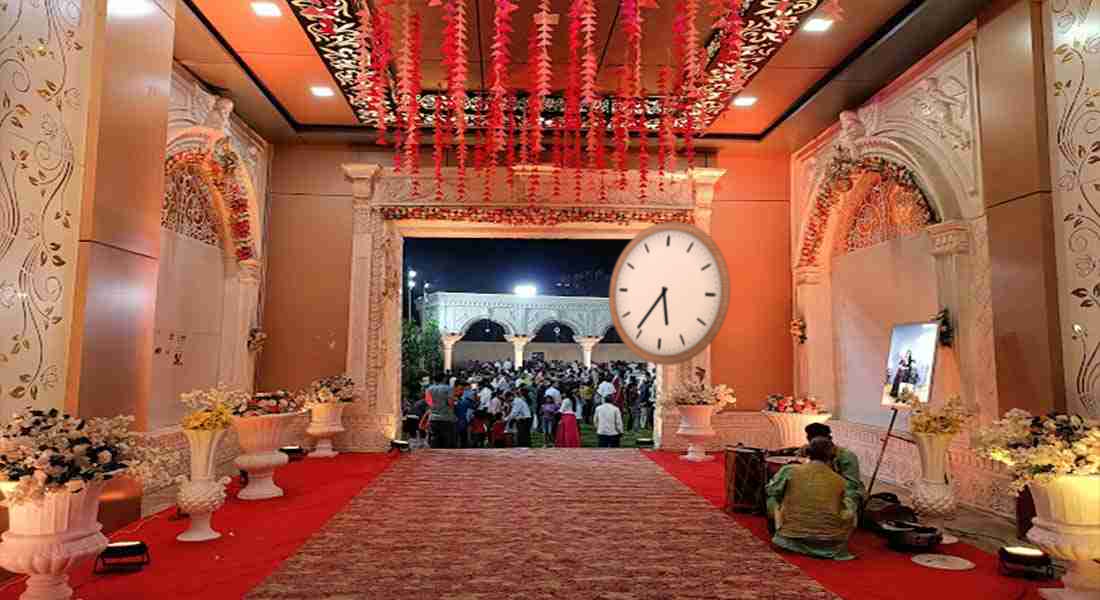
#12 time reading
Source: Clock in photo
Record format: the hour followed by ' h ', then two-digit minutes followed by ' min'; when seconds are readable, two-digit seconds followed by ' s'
5 h 36 min
